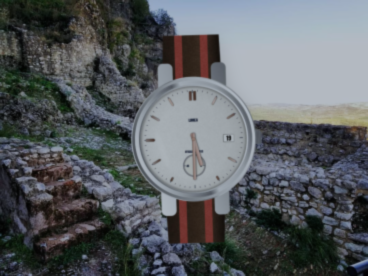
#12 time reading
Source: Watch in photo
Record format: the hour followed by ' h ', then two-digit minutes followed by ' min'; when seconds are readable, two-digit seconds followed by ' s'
5 h 30 min
